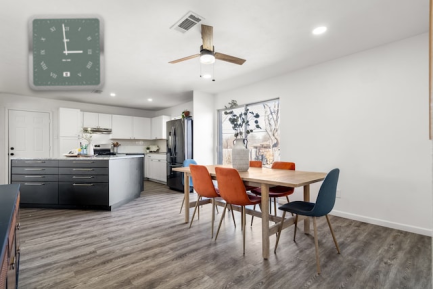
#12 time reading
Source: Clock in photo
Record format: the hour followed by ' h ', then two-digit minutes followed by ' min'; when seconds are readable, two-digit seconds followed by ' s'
2 h 59 min
